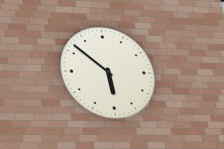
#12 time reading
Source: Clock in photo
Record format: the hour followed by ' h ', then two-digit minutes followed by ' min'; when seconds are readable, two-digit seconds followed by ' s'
5 h 52 min
